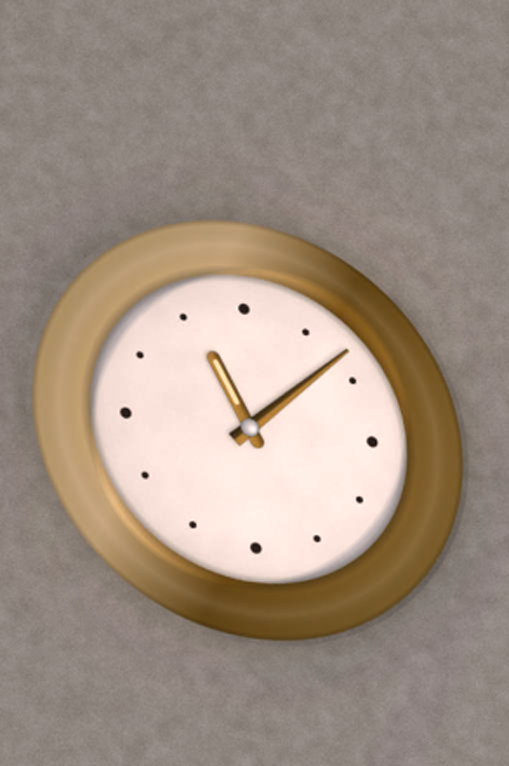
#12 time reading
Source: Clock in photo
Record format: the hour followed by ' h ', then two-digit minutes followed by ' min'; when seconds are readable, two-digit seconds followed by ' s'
11 h 08 min
